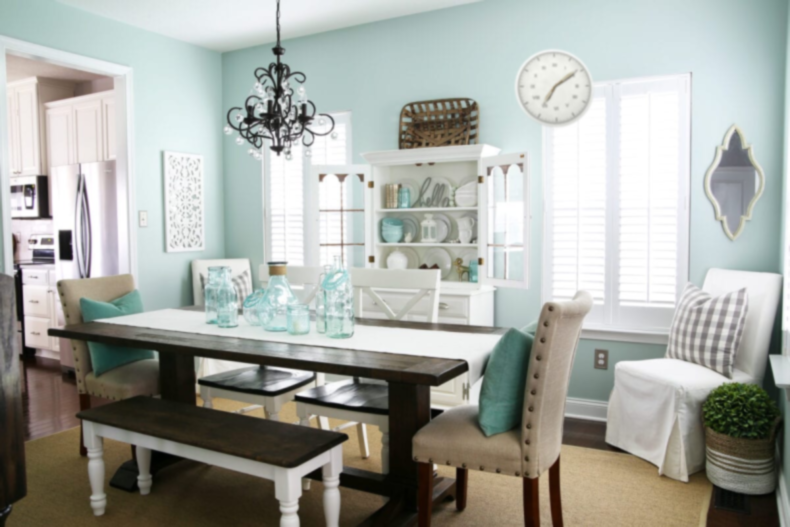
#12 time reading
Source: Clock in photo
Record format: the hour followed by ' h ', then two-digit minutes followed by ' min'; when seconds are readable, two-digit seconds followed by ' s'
7 h 09 min
